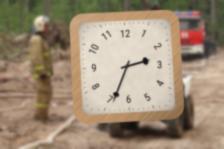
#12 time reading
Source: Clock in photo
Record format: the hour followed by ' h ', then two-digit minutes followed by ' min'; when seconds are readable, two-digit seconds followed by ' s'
2 h 34 min
